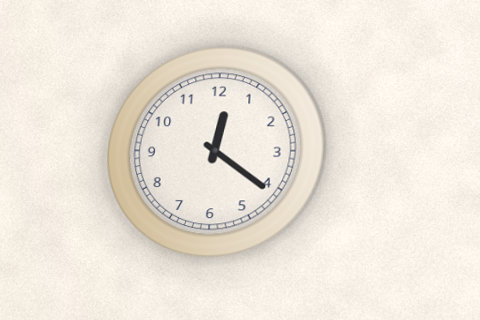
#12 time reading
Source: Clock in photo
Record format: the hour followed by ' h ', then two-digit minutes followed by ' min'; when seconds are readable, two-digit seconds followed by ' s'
12 h 21 min
